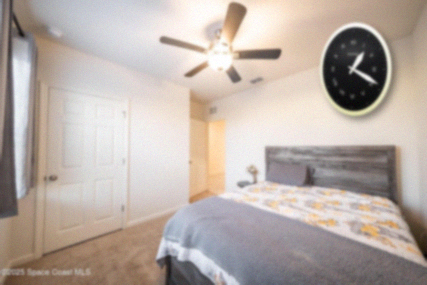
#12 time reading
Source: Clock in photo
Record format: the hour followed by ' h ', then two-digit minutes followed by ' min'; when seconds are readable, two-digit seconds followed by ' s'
1 h 19 min
